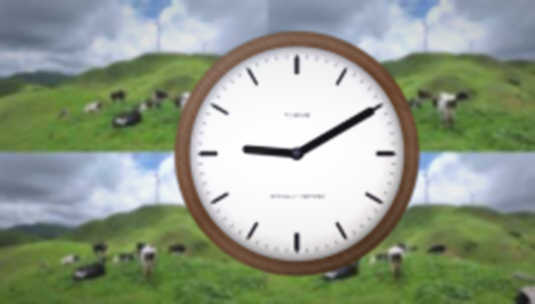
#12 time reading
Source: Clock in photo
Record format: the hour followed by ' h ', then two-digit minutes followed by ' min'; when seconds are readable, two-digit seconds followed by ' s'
9 h 10 min
